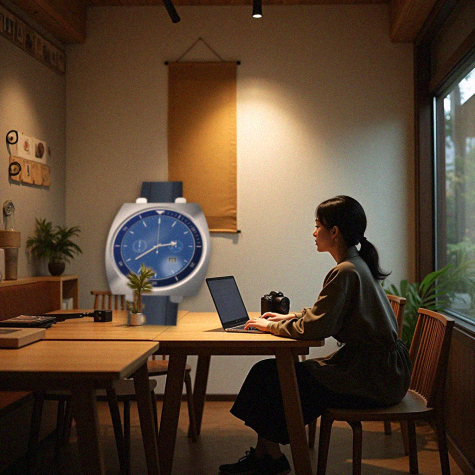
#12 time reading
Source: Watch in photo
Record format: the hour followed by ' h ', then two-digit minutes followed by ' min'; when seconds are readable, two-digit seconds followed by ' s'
2 h 39 min
